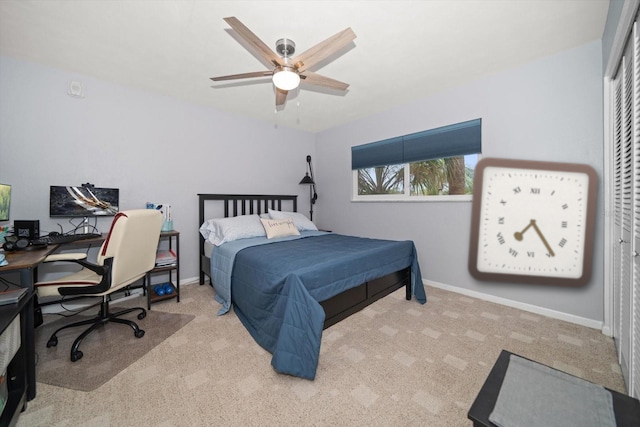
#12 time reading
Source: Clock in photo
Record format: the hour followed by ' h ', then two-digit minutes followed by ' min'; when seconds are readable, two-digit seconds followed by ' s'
7 h 24 min
